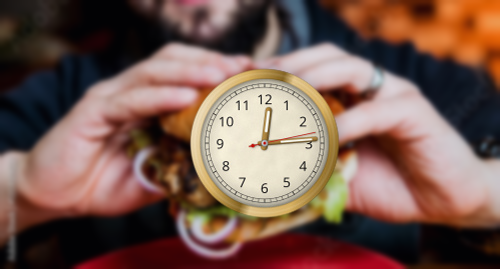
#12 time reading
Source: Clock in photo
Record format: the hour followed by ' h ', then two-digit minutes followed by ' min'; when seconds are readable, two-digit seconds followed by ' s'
12 h 14 min 13 s
